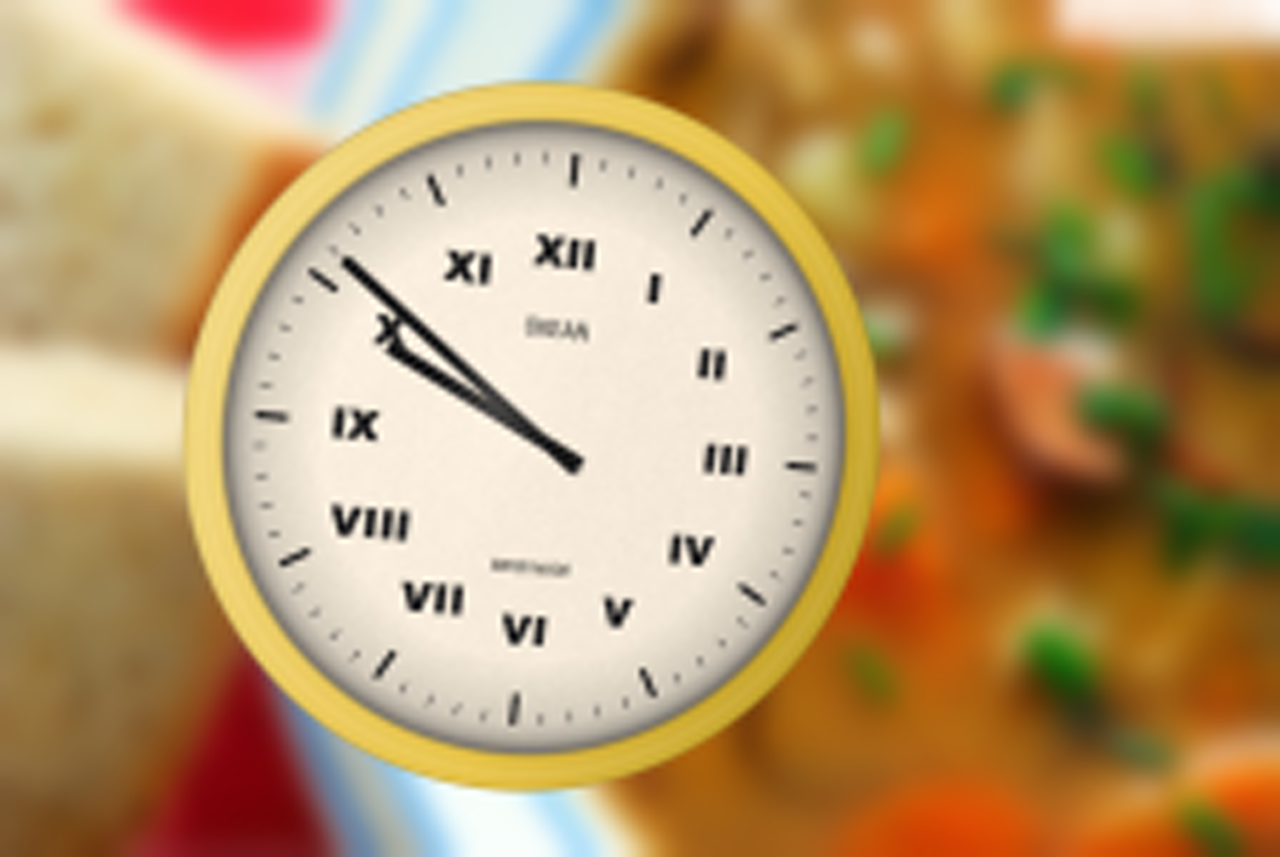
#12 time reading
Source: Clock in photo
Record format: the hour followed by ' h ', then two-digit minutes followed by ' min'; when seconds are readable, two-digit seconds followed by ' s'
9 h 51 min
